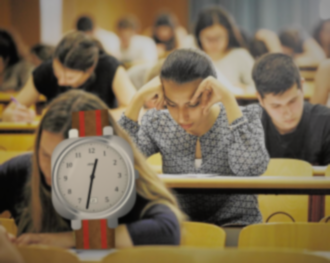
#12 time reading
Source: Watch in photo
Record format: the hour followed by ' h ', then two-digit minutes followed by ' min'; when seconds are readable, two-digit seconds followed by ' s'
12 h 32 min
